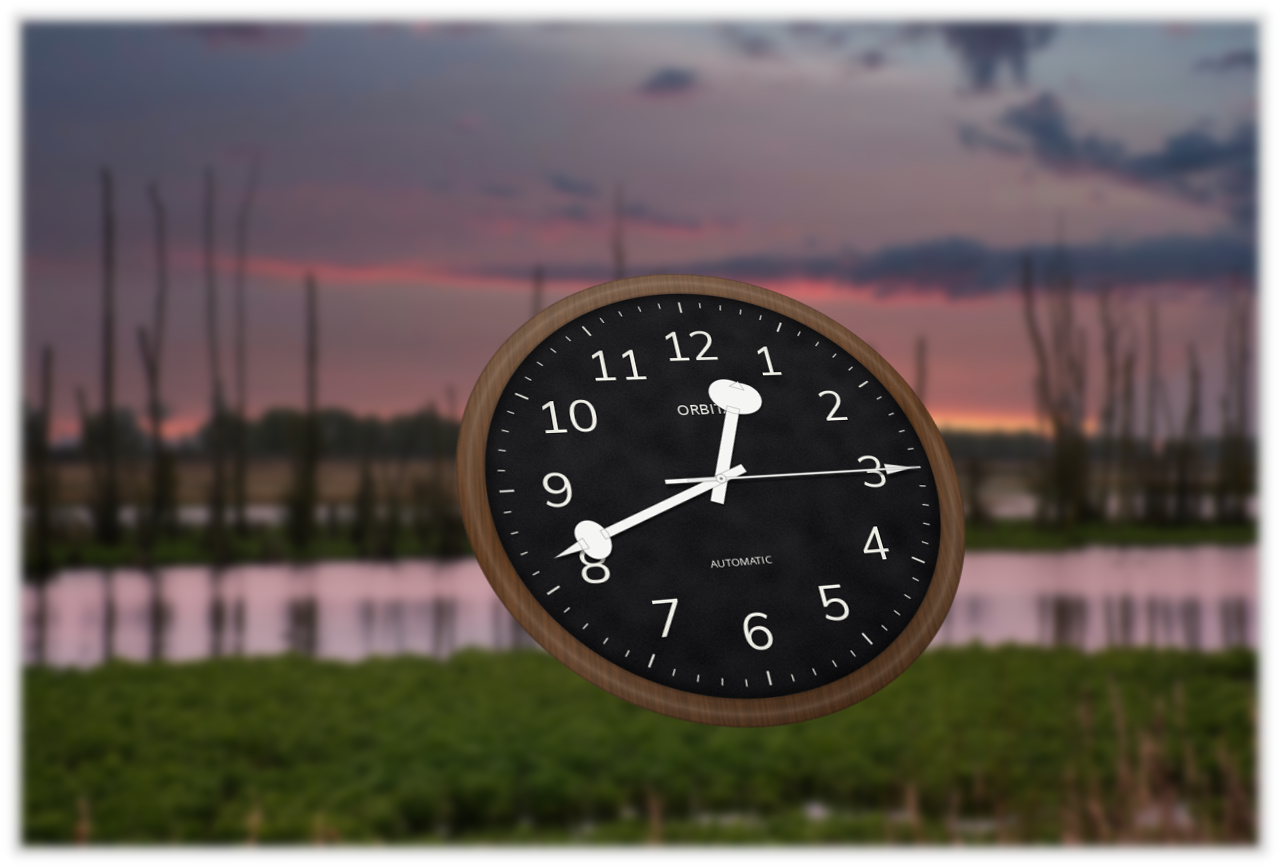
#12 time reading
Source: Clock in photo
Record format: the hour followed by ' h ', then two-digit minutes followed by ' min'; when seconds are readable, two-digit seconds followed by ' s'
12 h 41 min 15 s
